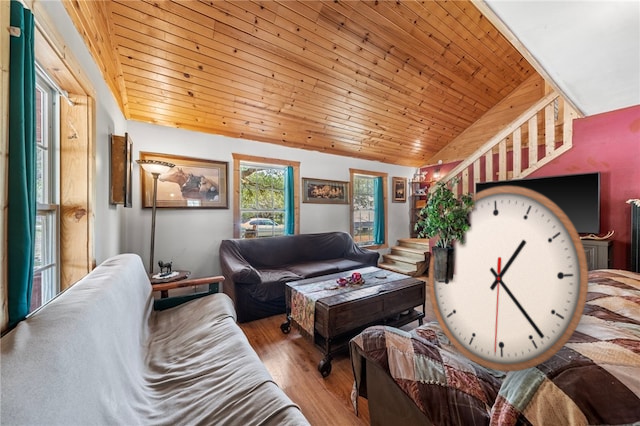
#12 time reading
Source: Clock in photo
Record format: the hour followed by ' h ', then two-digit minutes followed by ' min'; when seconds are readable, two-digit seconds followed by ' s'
1 h 23 min 31 s
